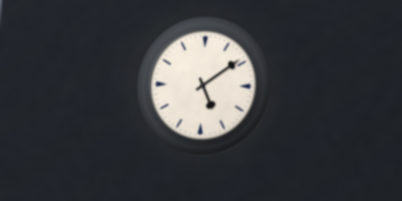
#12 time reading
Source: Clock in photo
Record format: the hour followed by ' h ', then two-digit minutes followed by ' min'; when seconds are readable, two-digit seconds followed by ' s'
5 h 09 min
